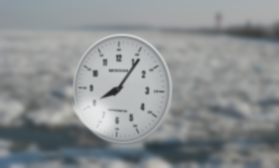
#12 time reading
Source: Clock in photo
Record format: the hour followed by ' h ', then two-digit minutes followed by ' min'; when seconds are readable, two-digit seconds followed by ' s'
8 h 06 min
